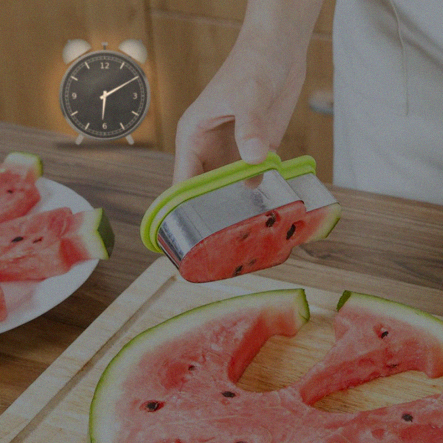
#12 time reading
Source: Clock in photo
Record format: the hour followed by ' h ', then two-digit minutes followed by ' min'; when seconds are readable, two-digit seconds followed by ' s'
6 h 10 min
